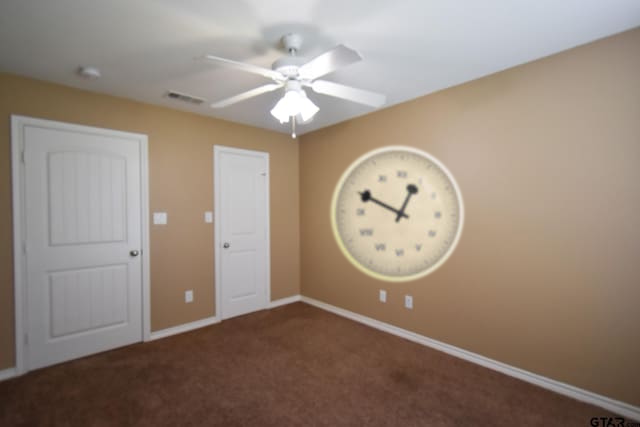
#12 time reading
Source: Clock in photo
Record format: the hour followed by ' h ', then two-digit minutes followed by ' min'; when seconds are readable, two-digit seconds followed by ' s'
12 h 49 min
